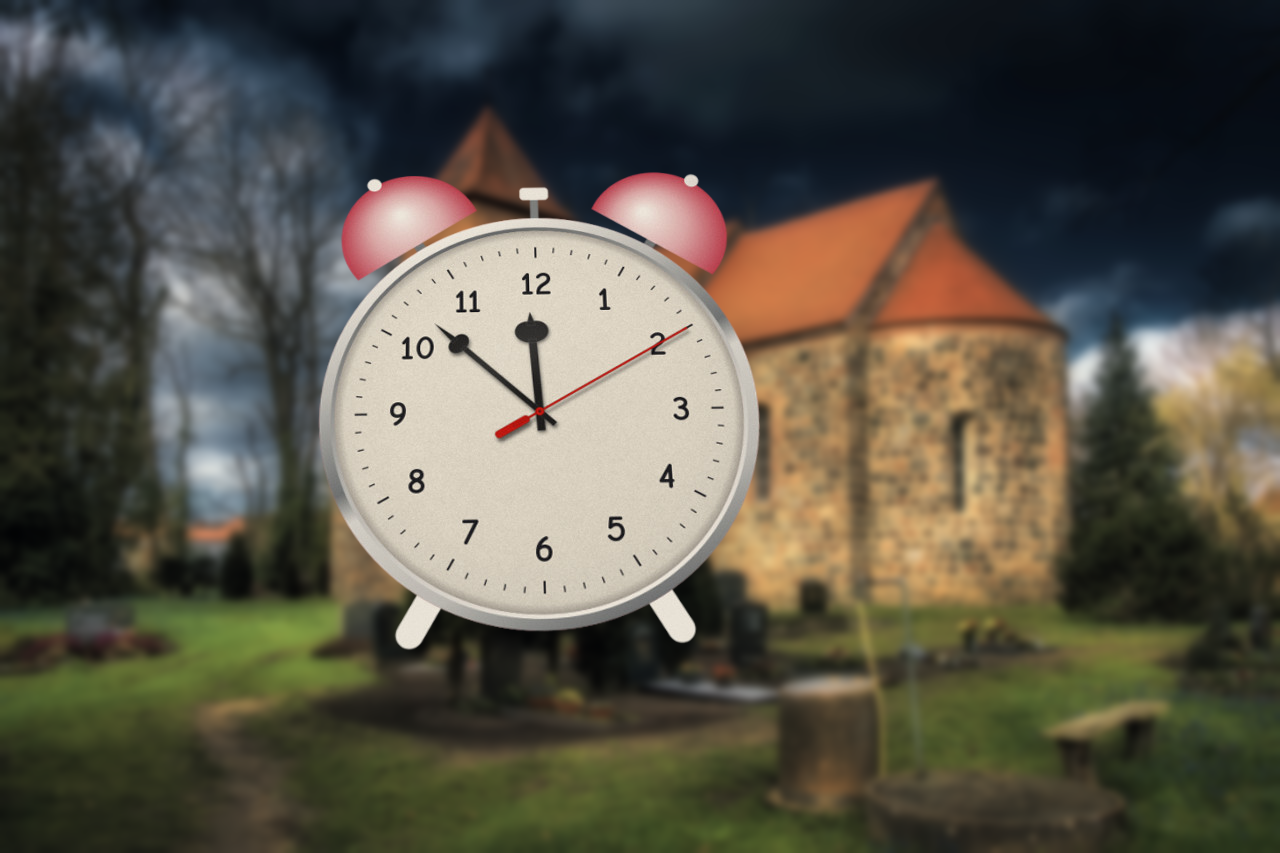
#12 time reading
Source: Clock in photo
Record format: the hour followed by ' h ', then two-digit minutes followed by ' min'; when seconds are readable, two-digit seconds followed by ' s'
11 h 52 min 10 s
